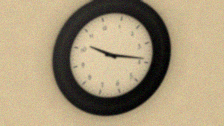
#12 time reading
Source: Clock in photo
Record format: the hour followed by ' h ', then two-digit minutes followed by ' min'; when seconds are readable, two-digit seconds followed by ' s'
10 h 19 min
